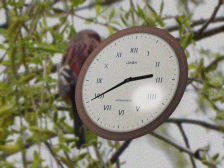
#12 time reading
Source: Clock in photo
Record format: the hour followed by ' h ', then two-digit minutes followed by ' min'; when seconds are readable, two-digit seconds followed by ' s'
2 h 40 min
